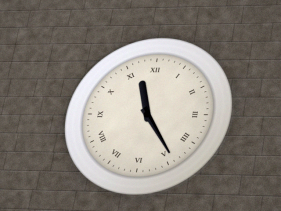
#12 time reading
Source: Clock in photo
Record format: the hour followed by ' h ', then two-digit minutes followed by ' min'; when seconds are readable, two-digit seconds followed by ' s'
11 h 24 min
